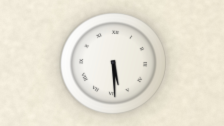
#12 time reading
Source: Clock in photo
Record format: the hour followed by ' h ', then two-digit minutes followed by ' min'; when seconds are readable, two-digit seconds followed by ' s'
5 h 29 min
